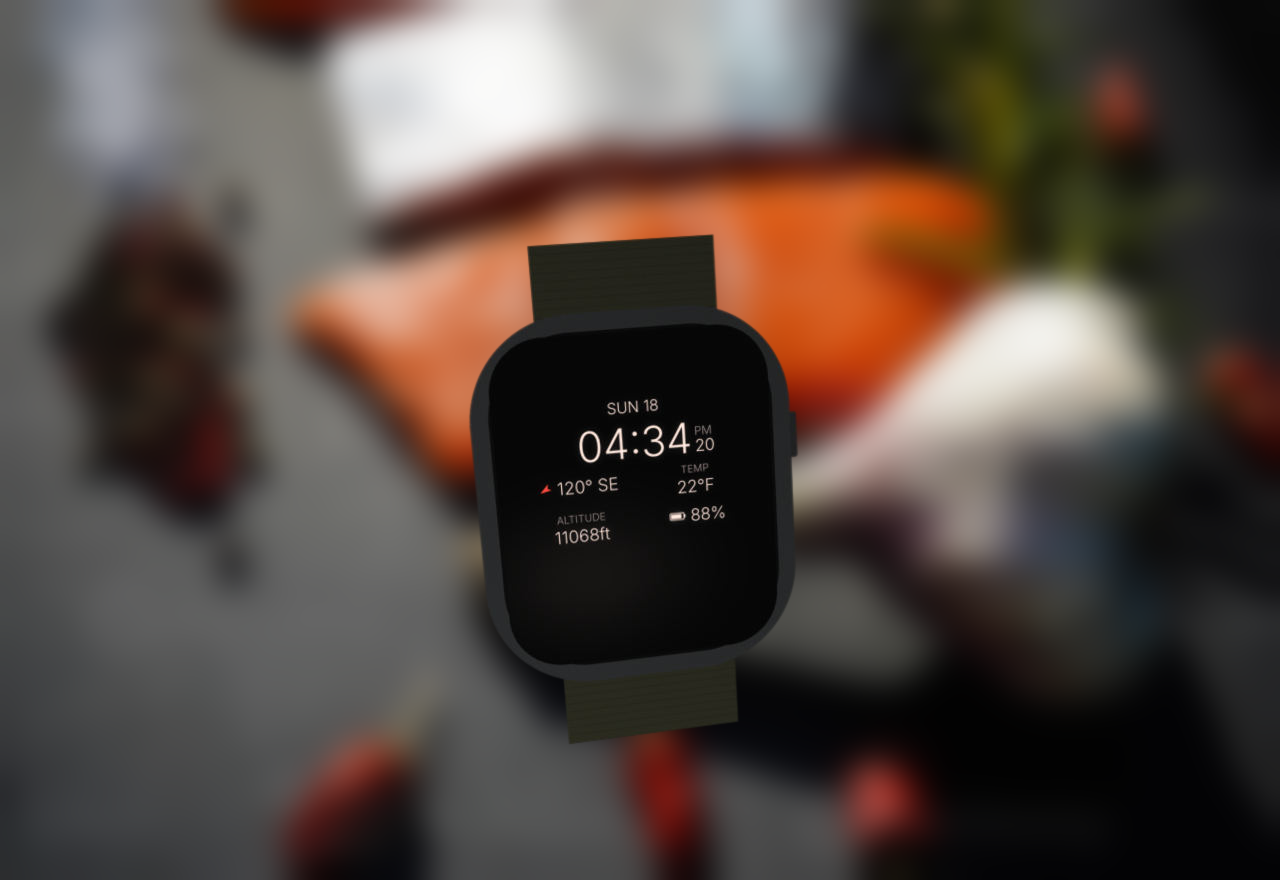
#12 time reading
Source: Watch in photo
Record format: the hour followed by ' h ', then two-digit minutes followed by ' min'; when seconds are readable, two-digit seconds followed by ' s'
4 h 34 min 20 s
